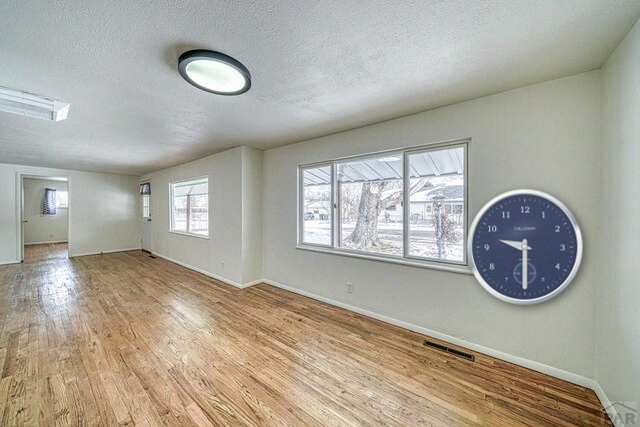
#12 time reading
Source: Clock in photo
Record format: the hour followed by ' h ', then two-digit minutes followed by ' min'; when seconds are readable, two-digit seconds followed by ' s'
9 h 30 min
